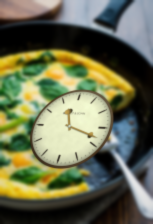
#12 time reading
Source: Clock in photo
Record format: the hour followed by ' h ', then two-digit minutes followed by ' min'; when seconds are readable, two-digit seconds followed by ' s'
11 h 18 min
